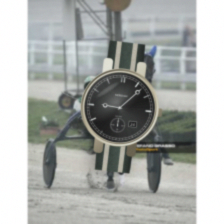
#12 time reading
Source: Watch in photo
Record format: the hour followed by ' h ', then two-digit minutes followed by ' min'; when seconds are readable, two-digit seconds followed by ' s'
9 h 07 min
